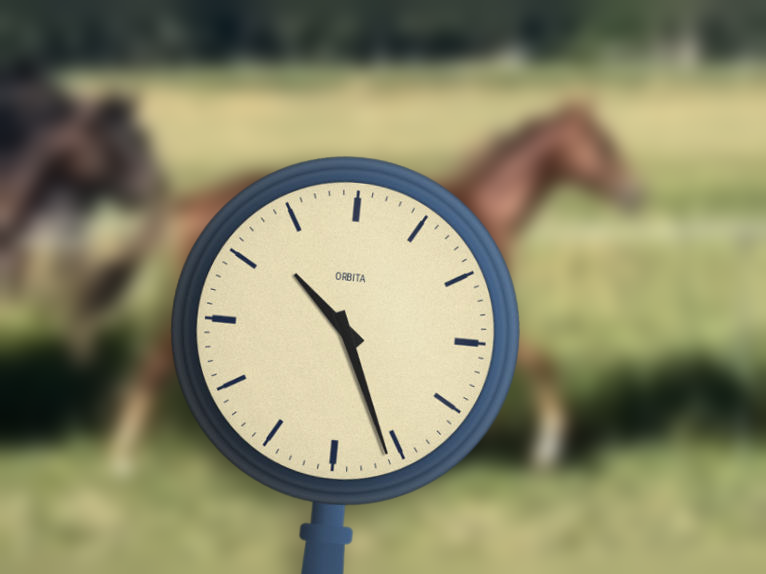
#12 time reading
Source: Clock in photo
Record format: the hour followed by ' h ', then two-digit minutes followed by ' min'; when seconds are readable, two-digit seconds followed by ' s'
10 h 26 min
